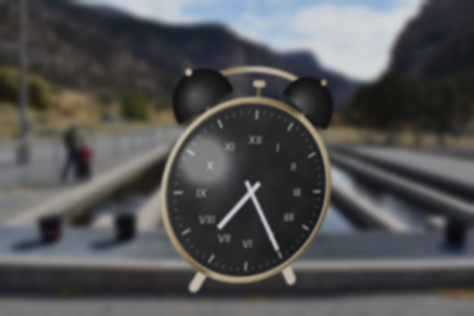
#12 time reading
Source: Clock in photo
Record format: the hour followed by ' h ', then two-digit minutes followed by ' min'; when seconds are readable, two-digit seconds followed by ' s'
7 h 25 min
